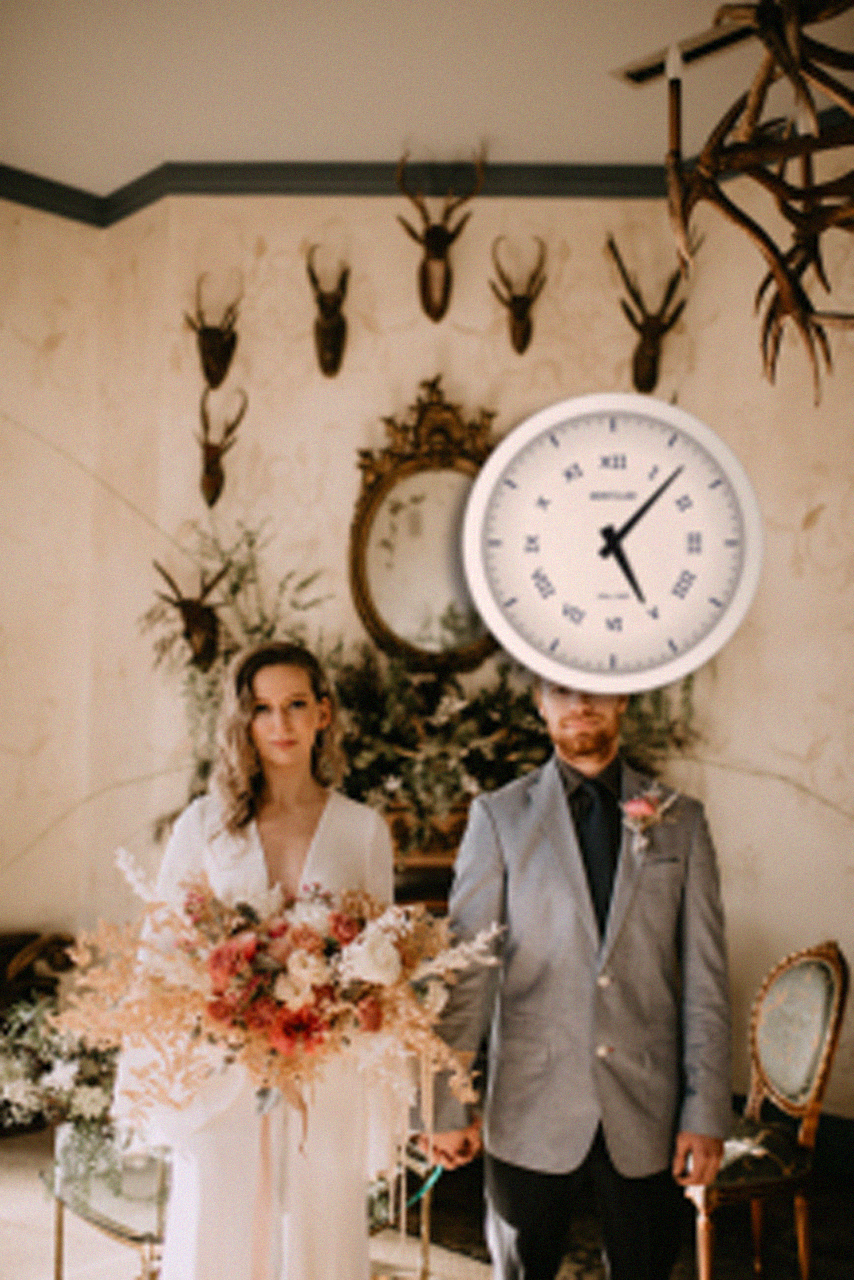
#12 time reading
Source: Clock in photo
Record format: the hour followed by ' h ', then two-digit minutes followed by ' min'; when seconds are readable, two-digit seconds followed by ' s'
5 h 07 min
